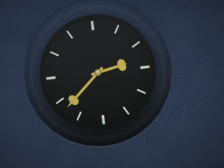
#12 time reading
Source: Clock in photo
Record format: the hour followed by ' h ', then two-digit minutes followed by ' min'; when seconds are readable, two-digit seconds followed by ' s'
2 h 38 min
